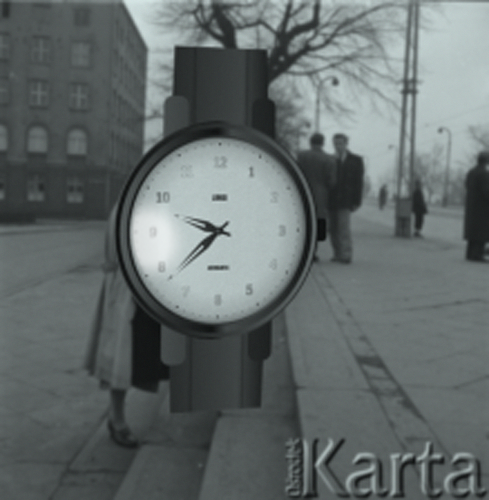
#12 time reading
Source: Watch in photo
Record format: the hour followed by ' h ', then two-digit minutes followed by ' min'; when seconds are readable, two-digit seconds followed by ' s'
9 h 38 min
